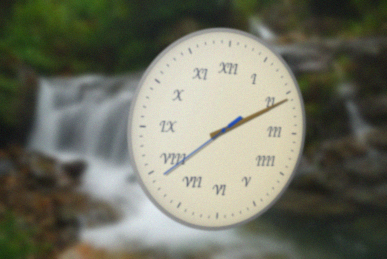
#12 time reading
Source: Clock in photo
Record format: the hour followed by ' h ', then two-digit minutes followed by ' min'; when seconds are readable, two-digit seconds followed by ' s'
2 h 10 min 39 s
